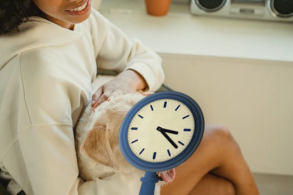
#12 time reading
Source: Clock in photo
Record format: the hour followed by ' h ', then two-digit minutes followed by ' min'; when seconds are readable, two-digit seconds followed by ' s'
3 h 22 min
